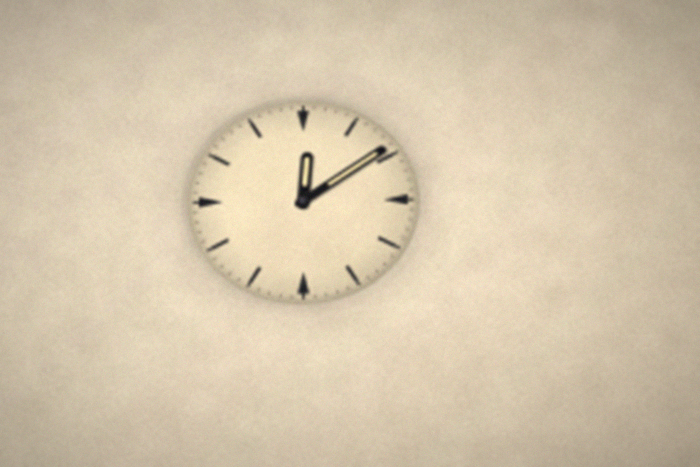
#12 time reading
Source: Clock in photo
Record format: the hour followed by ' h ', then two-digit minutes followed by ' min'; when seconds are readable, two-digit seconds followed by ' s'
12 h 09 min
